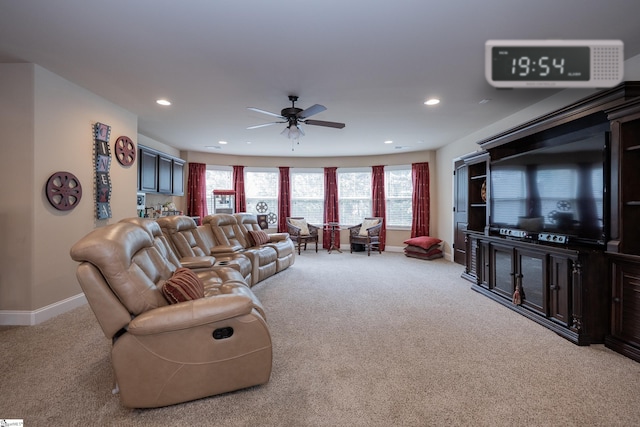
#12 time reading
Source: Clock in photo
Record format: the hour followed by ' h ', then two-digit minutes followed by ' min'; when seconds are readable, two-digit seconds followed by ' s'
19 h 54 min
